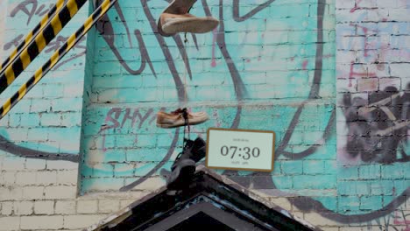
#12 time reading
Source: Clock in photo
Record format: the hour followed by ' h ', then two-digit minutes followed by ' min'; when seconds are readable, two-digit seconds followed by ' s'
7 h 30 min
